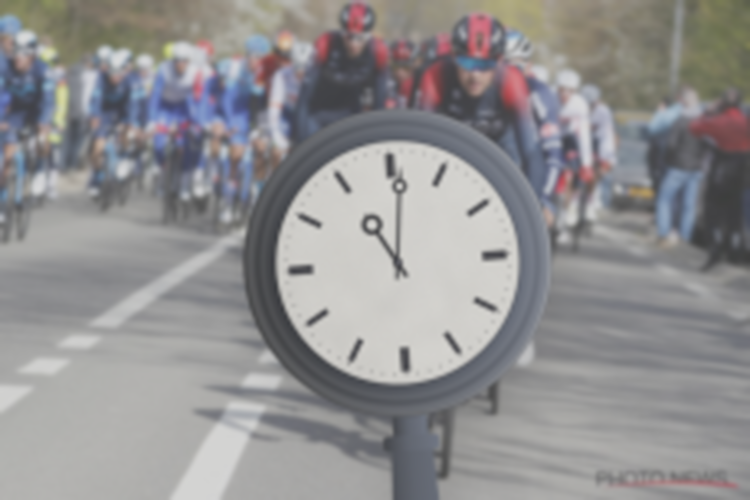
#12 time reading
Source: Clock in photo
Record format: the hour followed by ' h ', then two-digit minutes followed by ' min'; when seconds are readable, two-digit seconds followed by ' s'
11 h 01 min
